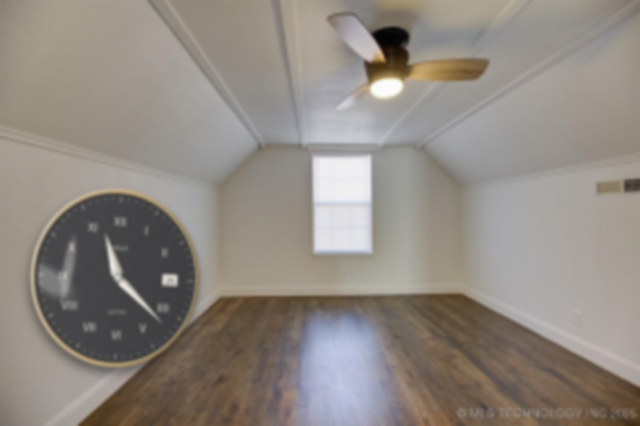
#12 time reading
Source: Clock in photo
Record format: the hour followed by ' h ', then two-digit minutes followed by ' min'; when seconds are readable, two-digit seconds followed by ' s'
11 h 22 min
